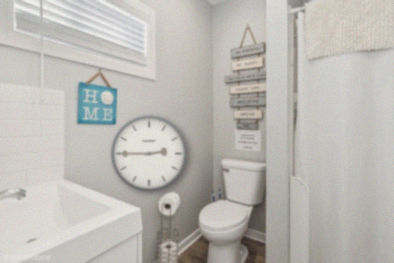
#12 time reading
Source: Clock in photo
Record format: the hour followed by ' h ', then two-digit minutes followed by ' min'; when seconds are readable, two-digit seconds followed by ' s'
2 h 45 min
